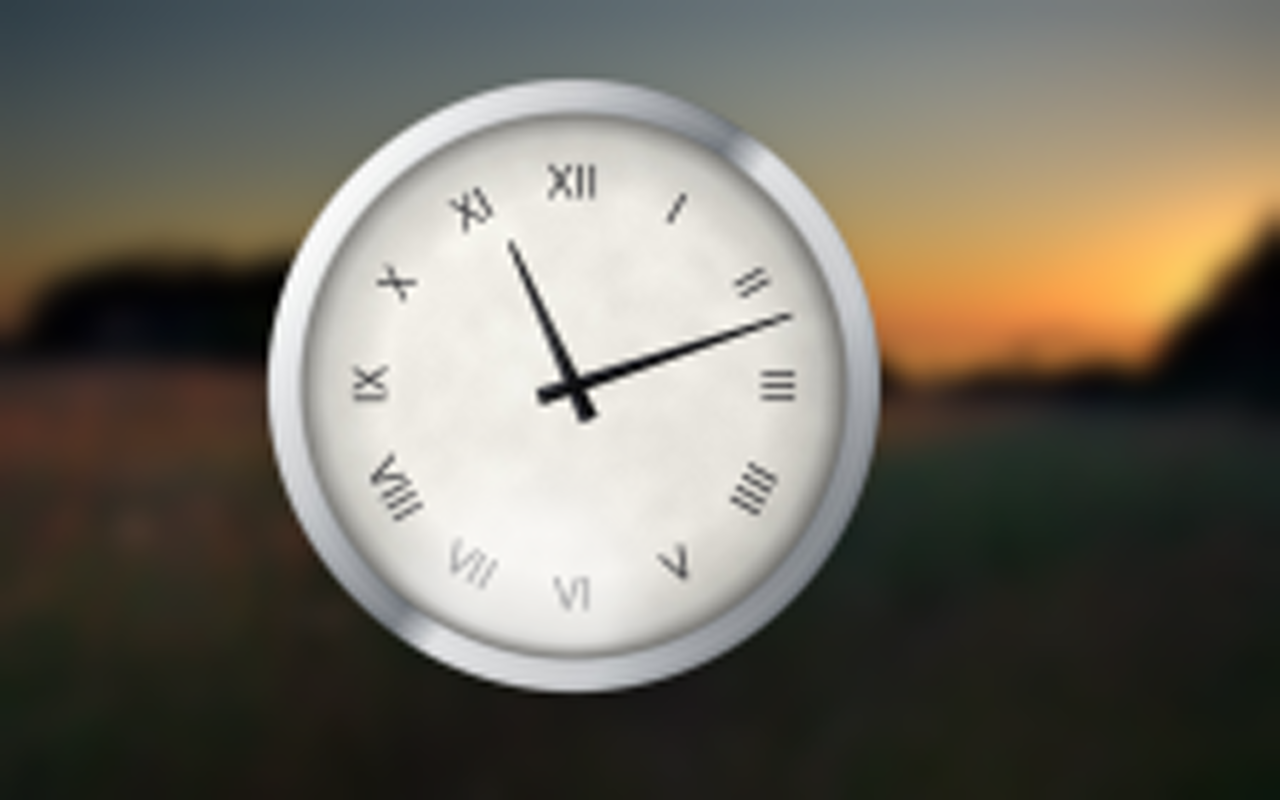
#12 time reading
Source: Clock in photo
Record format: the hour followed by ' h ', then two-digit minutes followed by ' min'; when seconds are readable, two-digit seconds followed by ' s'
11 h 12 min
